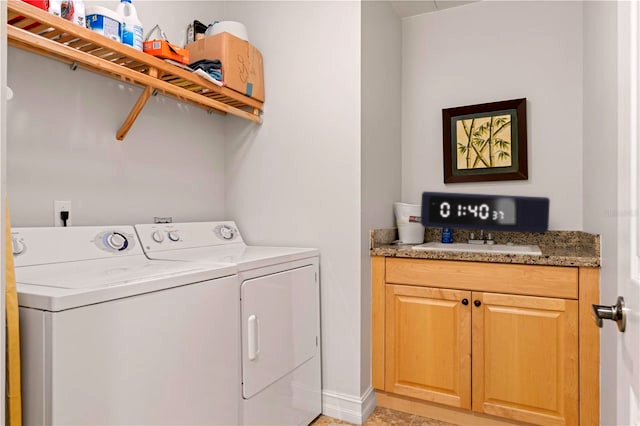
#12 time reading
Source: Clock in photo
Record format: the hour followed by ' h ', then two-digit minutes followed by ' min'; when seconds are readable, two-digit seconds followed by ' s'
1 h 40 min
